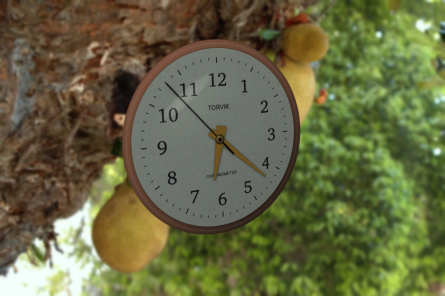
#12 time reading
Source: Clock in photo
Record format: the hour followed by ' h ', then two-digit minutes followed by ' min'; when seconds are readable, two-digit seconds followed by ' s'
6 h 21 min 53 s
